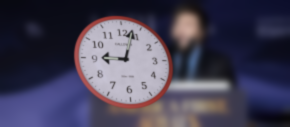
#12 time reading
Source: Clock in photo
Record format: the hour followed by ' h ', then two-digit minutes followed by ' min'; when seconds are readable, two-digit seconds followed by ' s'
9 h 03 min
